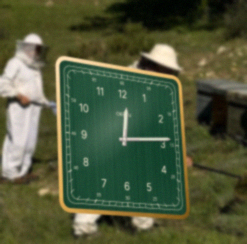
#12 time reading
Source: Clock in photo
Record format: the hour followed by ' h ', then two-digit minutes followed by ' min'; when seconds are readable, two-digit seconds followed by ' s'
12 h 14 min
